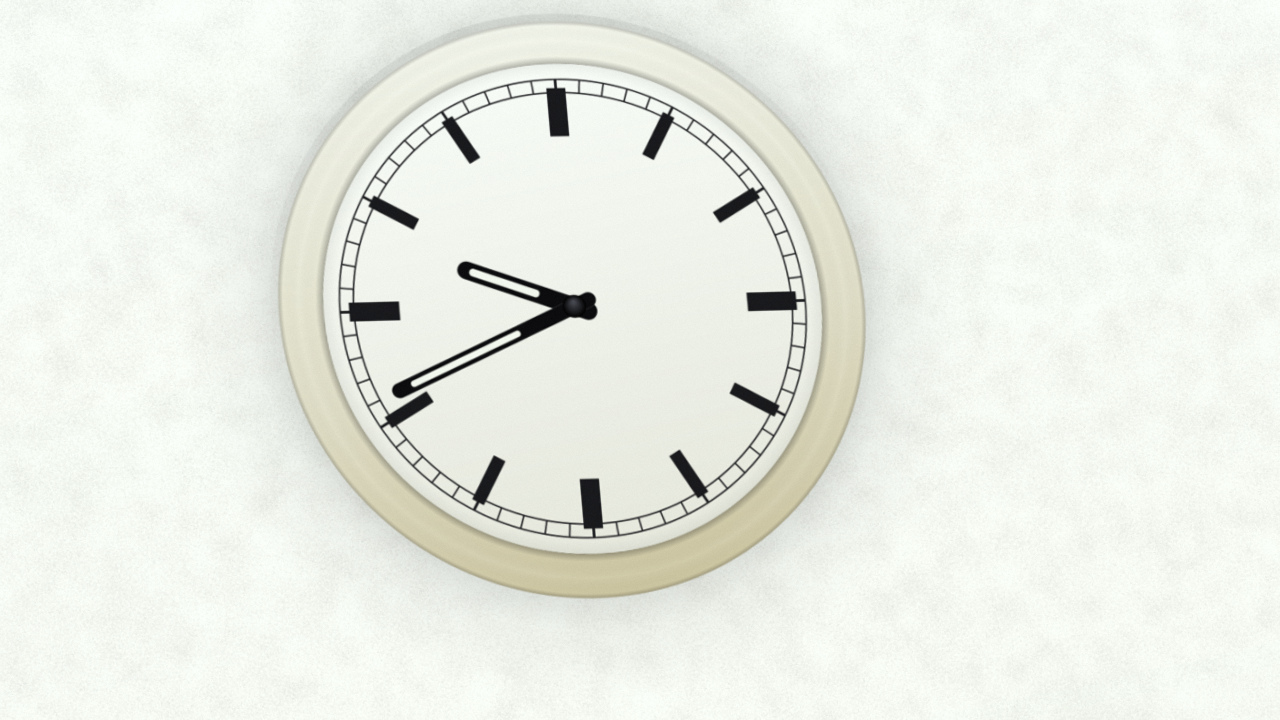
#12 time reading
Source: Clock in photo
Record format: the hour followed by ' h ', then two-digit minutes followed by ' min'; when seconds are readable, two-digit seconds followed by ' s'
9 h 41 min
